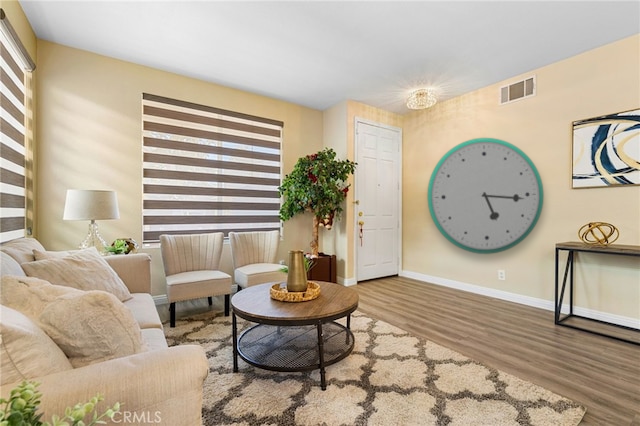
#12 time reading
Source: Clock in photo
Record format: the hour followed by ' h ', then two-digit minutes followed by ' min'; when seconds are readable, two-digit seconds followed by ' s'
5 h 16 min
